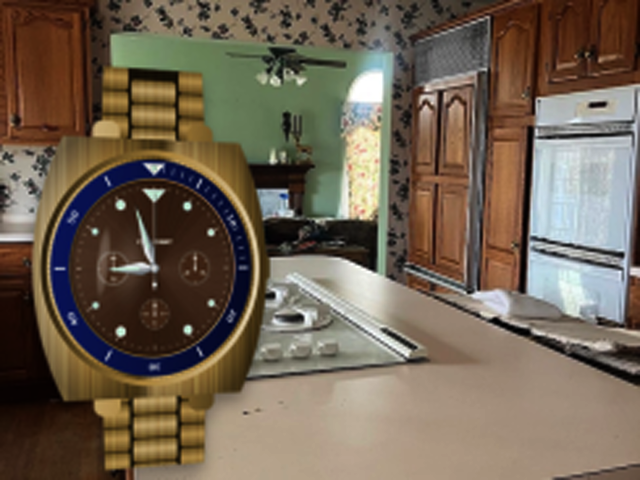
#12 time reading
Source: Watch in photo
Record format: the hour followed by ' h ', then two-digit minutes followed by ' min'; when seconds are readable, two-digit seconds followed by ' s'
8 h 57 min
